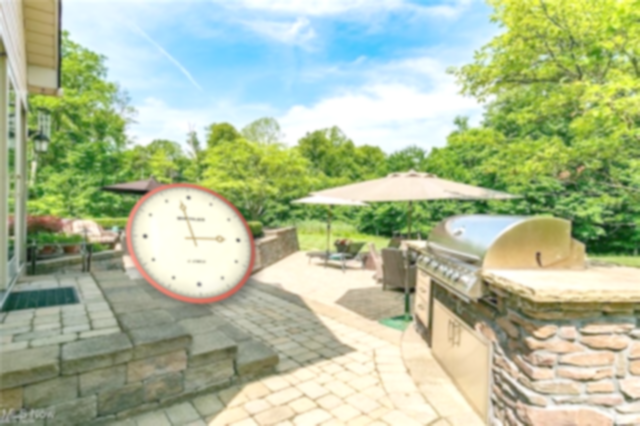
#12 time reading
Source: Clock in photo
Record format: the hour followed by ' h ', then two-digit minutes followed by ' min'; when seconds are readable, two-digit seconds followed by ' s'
2 h 58 min
